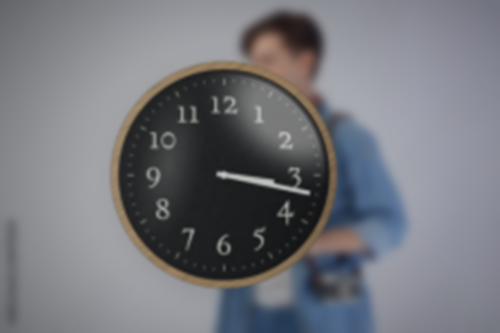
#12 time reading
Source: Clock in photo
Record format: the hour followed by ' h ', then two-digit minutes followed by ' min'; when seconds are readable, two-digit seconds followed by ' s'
3 h 17 min
